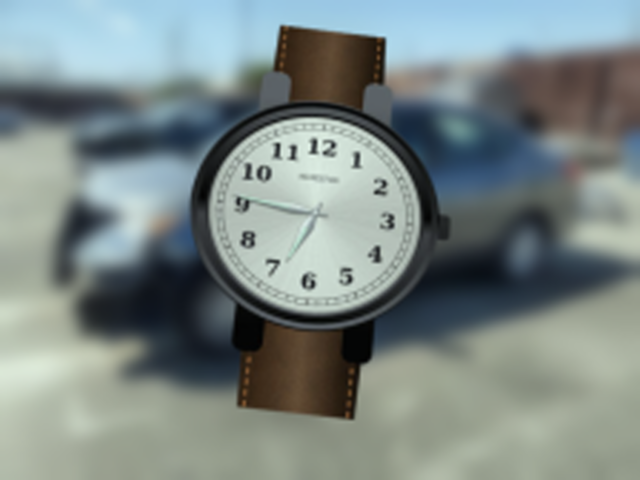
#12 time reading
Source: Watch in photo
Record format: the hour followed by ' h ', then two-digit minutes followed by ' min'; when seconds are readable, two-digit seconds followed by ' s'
6 h 46 min
